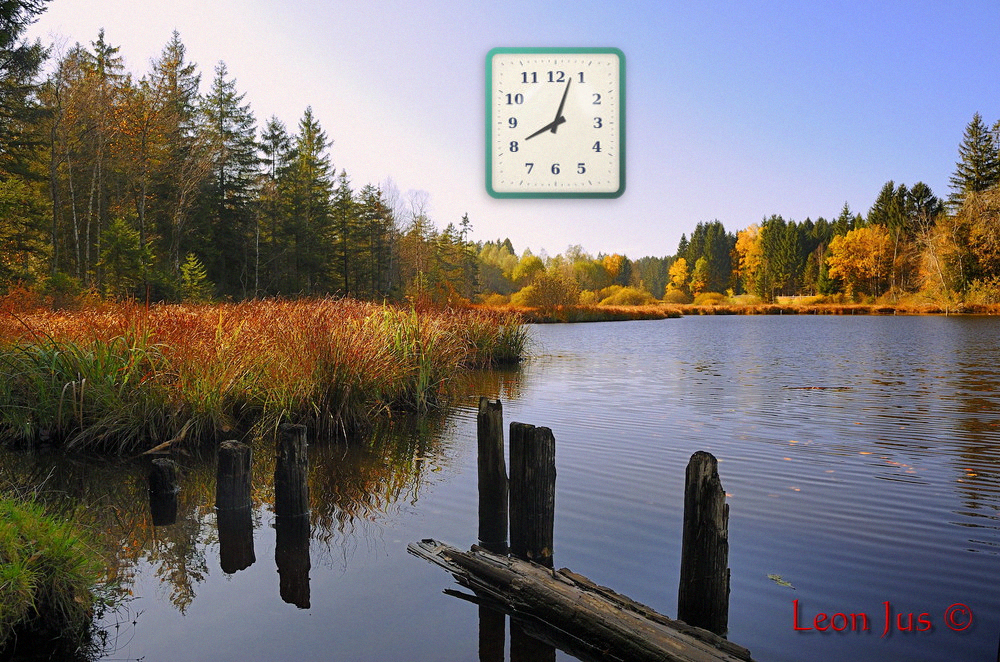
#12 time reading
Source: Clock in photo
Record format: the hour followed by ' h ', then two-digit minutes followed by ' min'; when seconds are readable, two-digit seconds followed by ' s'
8 h 03 min
